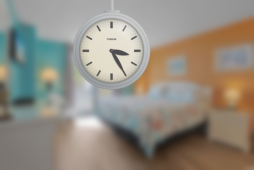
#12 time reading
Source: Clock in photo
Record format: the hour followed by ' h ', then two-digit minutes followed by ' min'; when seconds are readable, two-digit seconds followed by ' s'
3 h 25 min
